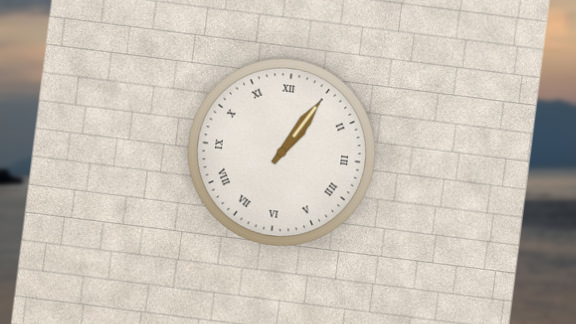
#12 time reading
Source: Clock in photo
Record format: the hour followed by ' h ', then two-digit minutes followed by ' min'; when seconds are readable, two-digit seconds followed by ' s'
1 h 05 min
